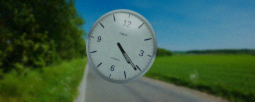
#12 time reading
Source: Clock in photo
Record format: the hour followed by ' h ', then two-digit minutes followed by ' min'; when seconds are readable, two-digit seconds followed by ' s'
4 h 21 min
